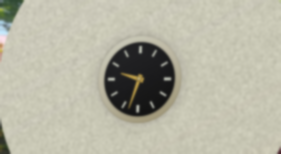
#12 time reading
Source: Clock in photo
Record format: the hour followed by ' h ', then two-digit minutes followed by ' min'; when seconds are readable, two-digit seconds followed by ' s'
9 h 33 min
